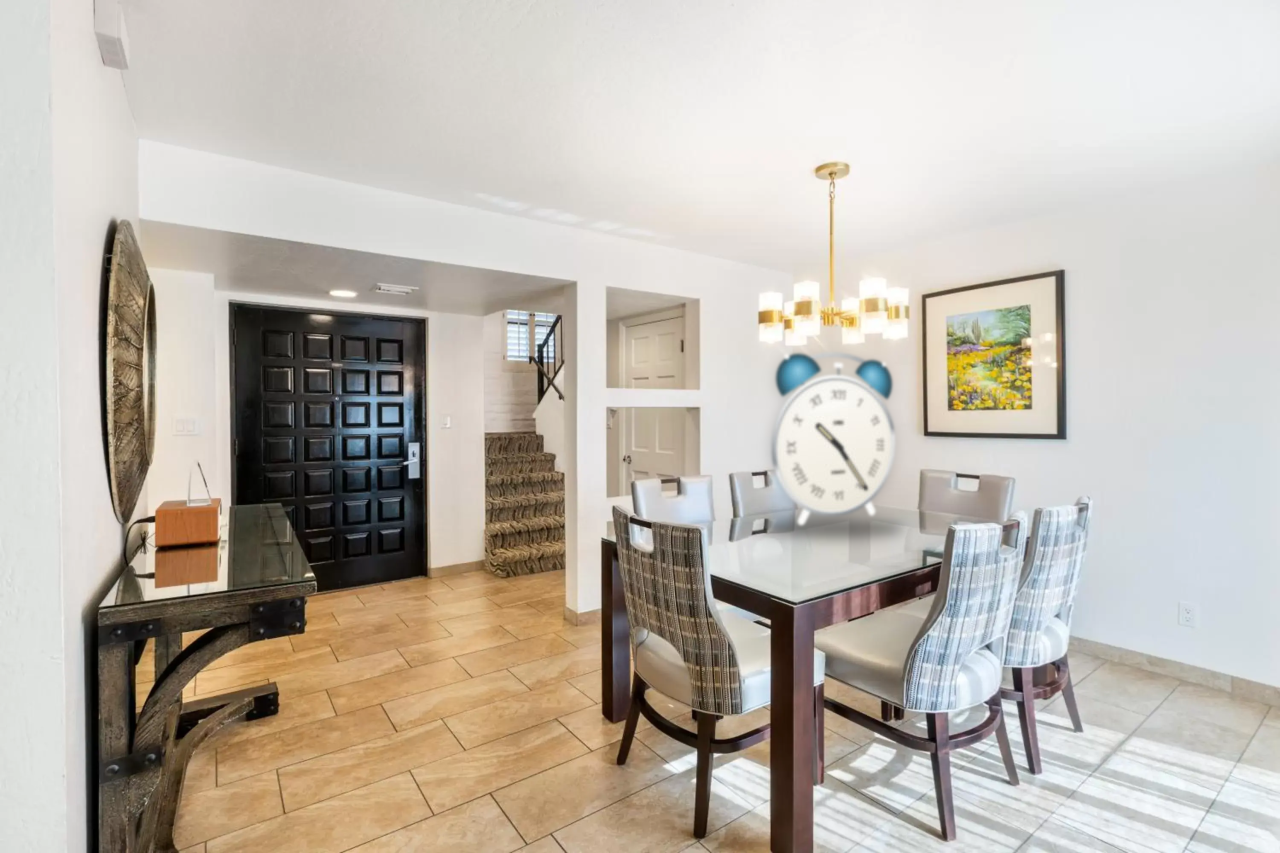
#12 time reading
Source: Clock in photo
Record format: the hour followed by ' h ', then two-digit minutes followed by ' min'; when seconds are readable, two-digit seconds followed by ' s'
10 h 24 min
